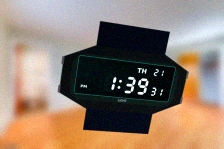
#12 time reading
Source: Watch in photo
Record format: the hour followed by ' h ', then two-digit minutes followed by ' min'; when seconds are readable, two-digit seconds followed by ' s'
1 h 39 min 31 s
